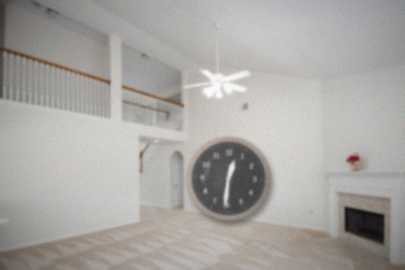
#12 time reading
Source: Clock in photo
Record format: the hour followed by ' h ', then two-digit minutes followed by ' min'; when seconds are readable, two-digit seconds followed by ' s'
12 h 31 min
